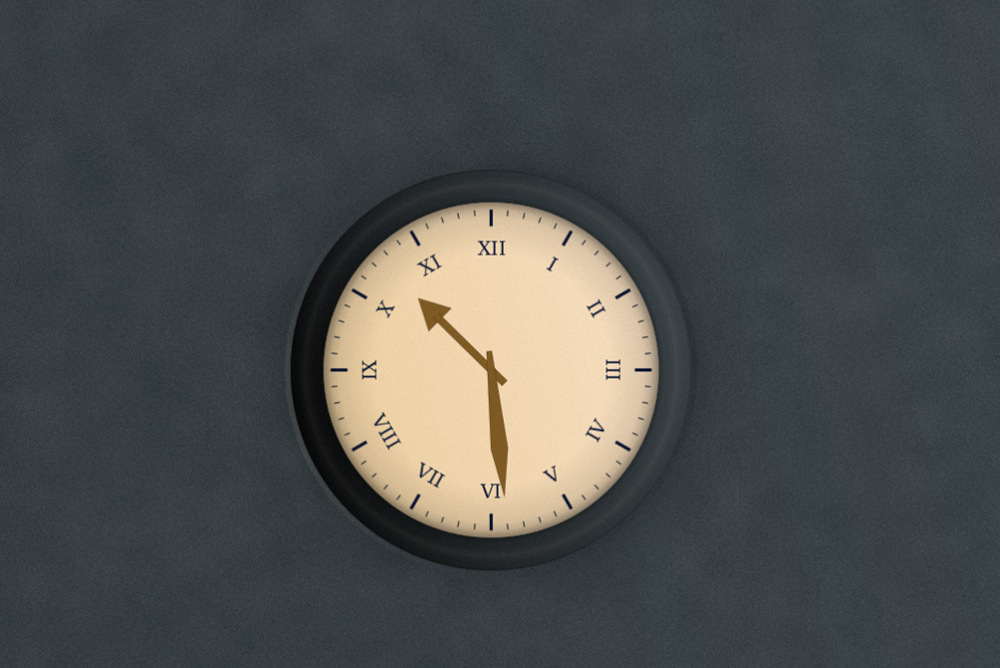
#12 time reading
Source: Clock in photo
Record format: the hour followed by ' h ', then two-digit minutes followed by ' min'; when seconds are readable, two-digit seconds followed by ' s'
10 h 29 min
